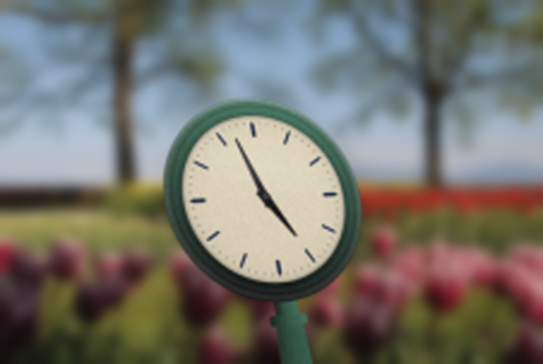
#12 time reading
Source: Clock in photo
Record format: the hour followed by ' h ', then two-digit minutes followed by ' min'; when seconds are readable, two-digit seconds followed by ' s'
4 h 57 min
